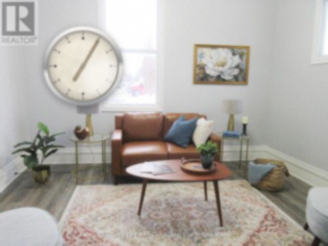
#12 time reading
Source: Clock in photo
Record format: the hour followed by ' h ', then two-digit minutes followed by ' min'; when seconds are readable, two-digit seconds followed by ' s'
7 h 05 min
